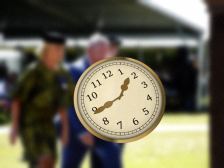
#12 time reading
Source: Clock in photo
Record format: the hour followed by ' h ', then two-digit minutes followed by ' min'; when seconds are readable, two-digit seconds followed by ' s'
1 h 44 min
